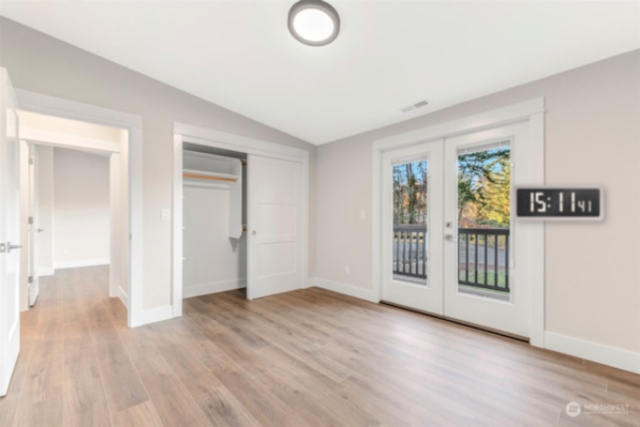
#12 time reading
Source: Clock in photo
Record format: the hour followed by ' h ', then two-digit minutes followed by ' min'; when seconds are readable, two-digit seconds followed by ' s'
15 h 11 min
